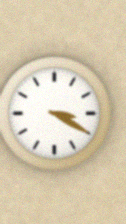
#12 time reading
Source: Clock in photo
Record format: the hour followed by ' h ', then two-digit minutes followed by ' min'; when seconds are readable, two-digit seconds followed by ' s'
3 h 20 min
